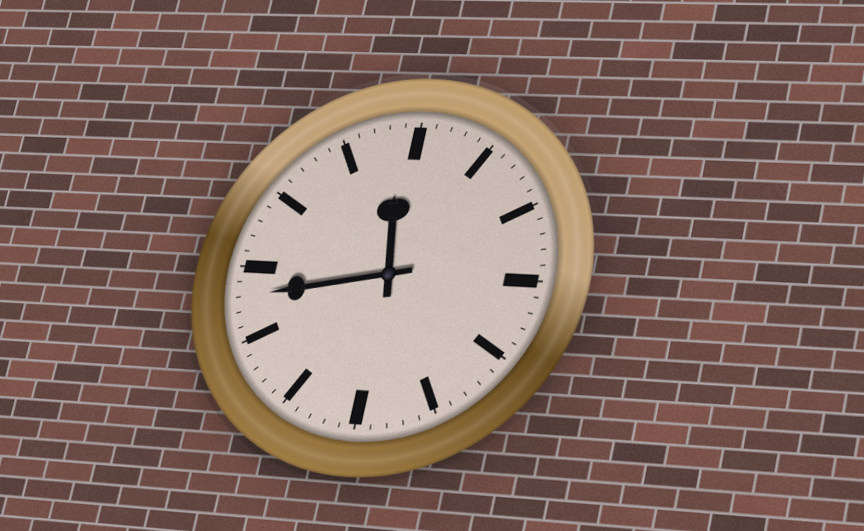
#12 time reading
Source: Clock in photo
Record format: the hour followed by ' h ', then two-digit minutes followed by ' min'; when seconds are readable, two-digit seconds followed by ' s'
11 h 43 min
